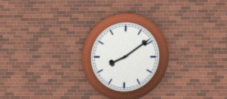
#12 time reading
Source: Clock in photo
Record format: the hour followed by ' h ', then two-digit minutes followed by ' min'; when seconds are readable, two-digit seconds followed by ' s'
8 h 09 min
